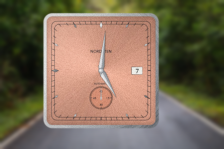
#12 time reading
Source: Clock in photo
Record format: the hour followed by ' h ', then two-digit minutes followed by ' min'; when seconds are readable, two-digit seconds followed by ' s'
5 h 01 min
